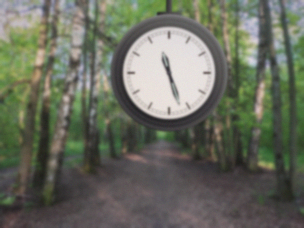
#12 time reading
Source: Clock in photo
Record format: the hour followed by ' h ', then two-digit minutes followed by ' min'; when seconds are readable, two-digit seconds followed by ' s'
11 h 27 min
